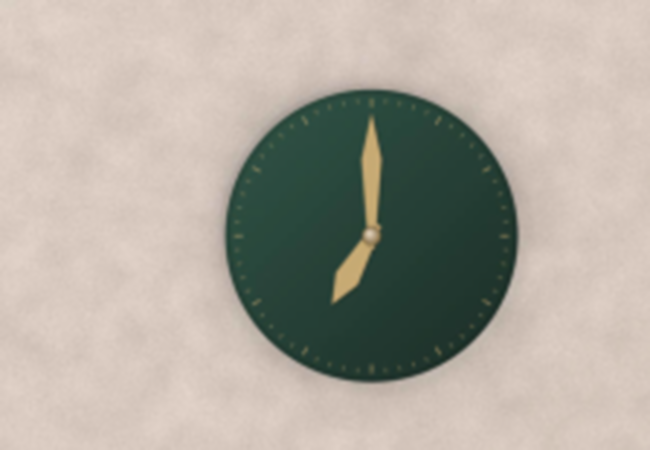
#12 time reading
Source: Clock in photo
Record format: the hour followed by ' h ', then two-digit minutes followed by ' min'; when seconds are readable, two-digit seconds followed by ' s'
7 h 00 min
